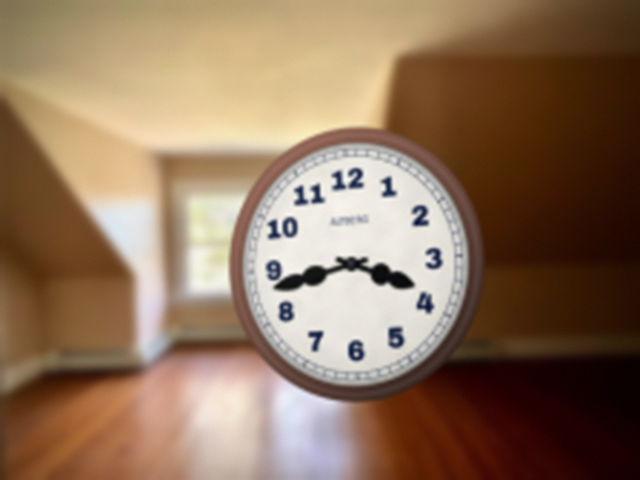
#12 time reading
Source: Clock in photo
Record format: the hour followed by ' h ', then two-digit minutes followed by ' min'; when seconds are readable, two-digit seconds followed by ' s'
3 h 43 min
